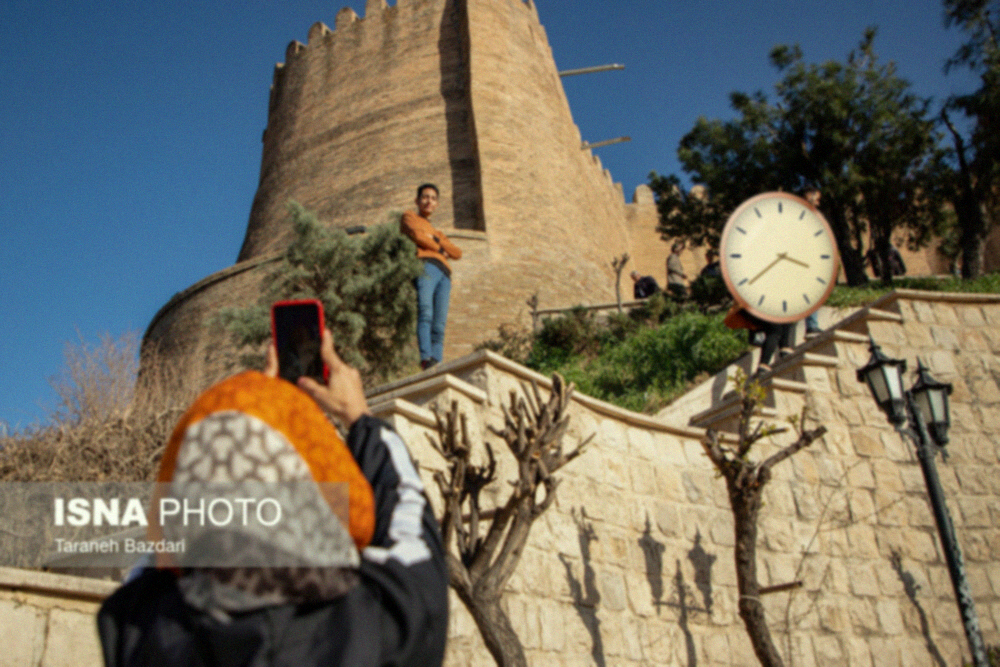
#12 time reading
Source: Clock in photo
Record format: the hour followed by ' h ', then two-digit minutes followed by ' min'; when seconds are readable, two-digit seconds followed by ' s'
3 h 39 min
